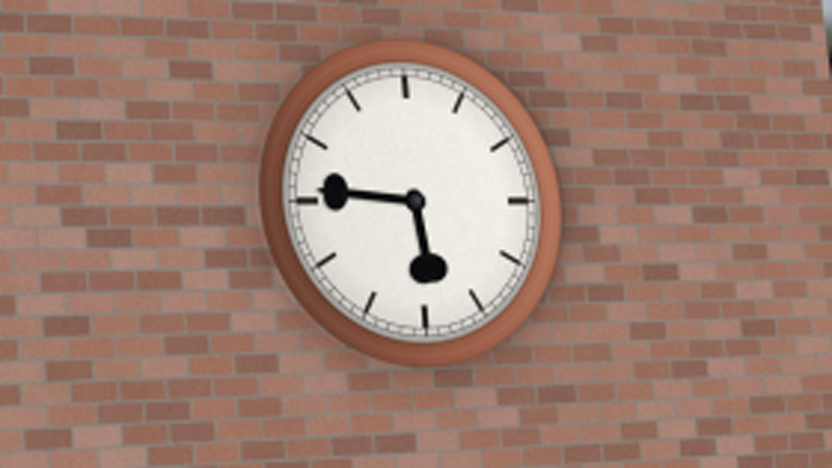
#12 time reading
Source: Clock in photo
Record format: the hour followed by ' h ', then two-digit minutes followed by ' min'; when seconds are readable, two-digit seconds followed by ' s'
5 h 46 min
